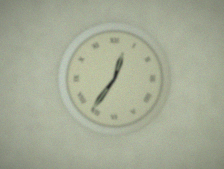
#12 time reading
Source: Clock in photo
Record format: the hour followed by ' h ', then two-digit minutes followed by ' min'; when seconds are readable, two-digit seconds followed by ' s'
12 h 36 min
